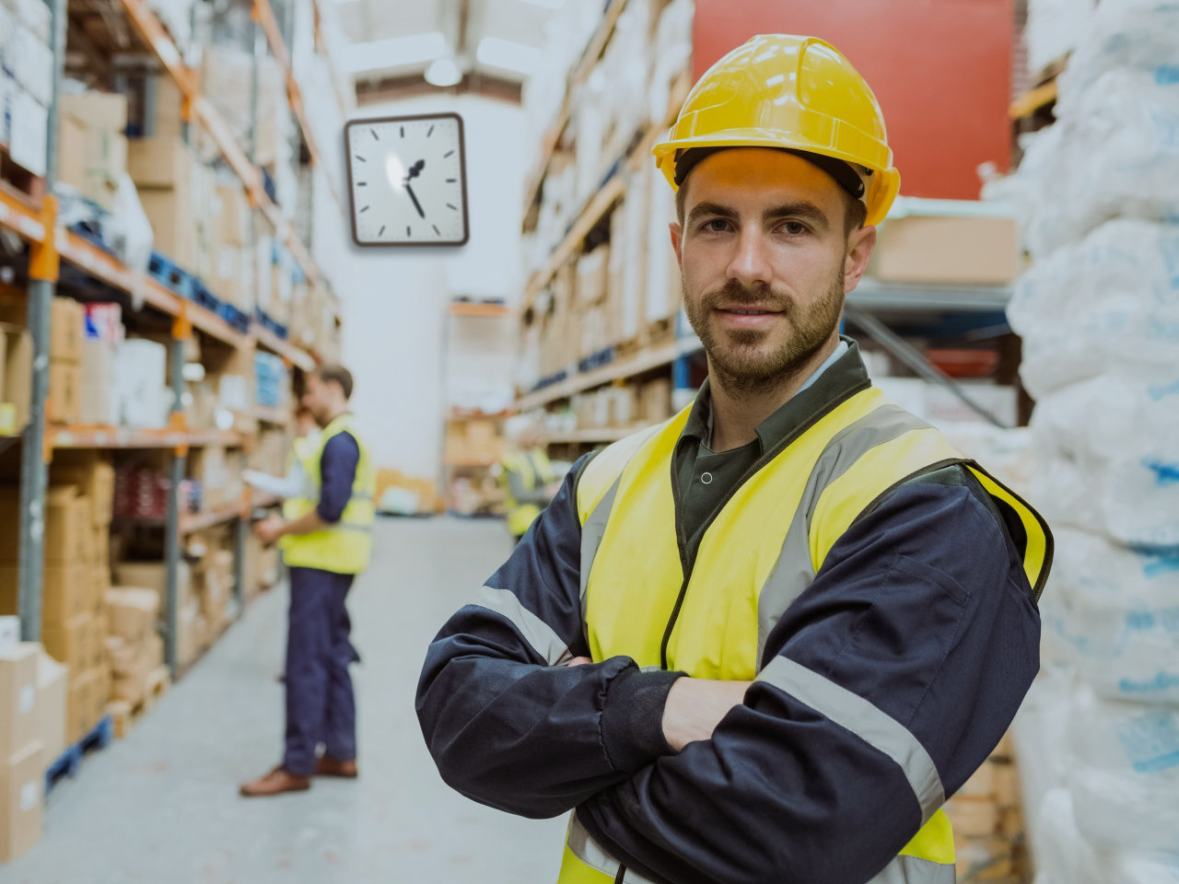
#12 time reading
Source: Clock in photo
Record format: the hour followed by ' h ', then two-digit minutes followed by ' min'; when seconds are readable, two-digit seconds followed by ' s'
1 h 26 min
